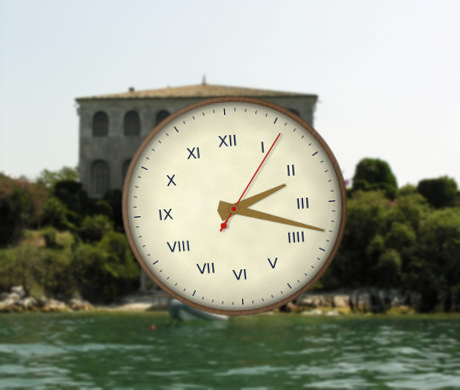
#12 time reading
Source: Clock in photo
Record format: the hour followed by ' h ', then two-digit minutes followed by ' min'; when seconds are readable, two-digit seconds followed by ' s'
2 h 18 min 06 s
